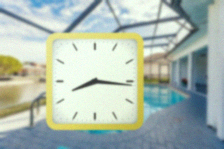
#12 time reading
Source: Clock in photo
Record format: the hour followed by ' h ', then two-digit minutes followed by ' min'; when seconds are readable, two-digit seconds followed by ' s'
8 h 16 min
